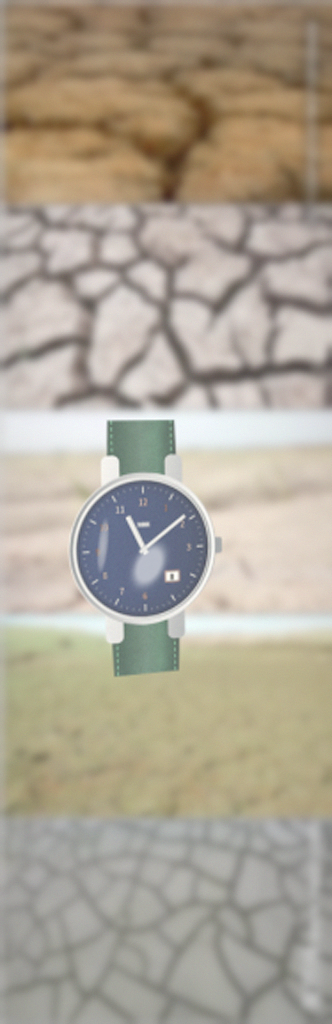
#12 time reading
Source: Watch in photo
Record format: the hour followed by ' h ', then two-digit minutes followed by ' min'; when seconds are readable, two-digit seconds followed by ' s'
11 h 09 min
